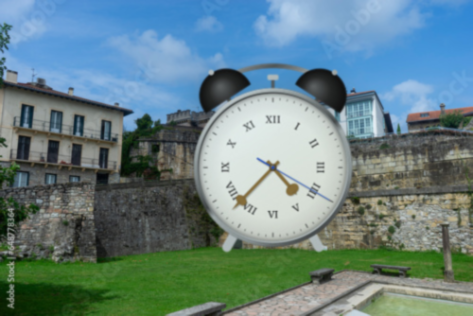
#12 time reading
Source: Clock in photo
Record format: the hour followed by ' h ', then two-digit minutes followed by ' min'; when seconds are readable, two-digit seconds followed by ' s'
4 h 37 min 20 s
